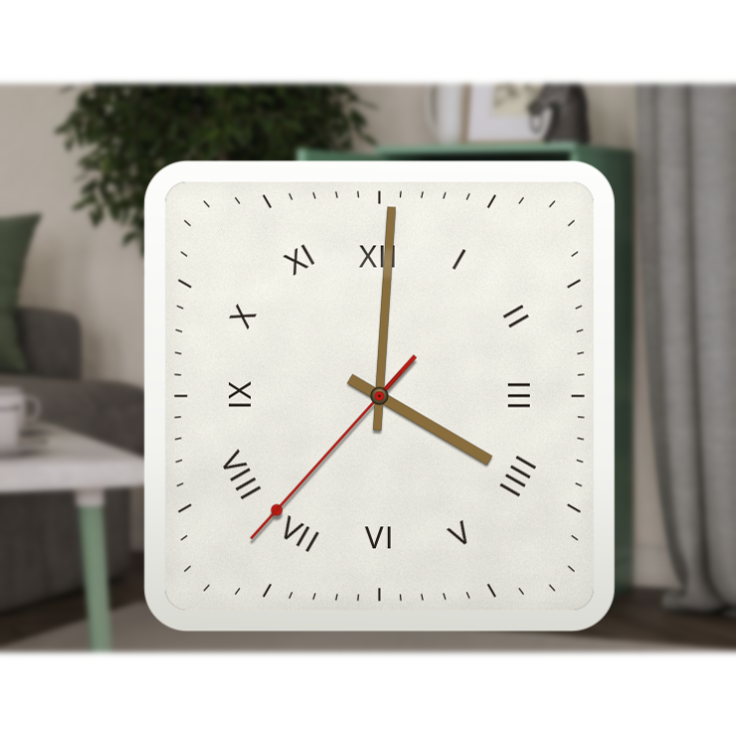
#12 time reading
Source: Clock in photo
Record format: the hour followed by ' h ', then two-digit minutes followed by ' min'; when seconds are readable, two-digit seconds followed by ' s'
4 h 00 min 37 s
